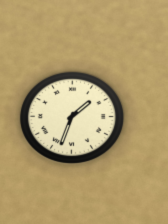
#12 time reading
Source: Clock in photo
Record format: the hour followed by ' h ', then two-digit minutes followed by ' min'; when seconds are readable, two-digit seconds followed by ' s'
1 h 33 min
